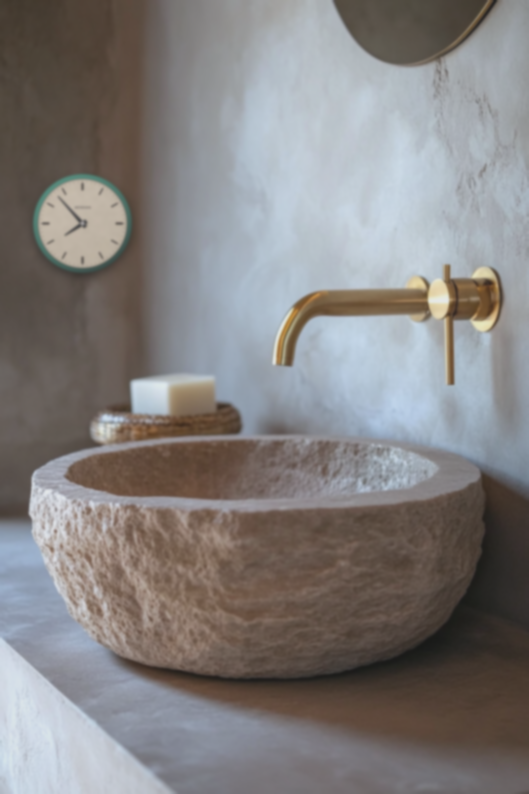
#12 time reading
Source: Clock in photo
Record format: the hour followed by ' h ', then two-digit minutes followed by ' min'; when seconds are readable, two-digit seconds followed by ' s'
7 h 53 min
